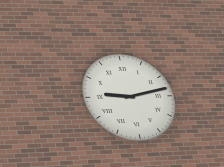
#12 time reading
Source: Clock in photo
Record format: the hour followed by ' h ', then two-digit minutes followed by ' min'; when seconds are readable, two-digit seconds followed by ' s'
9 h 13 min
